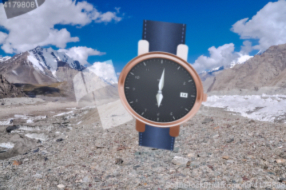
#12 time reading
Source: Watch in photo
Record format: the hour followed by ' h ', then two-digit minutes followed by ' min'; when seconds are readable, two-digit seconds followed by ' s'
6 h 01 min
